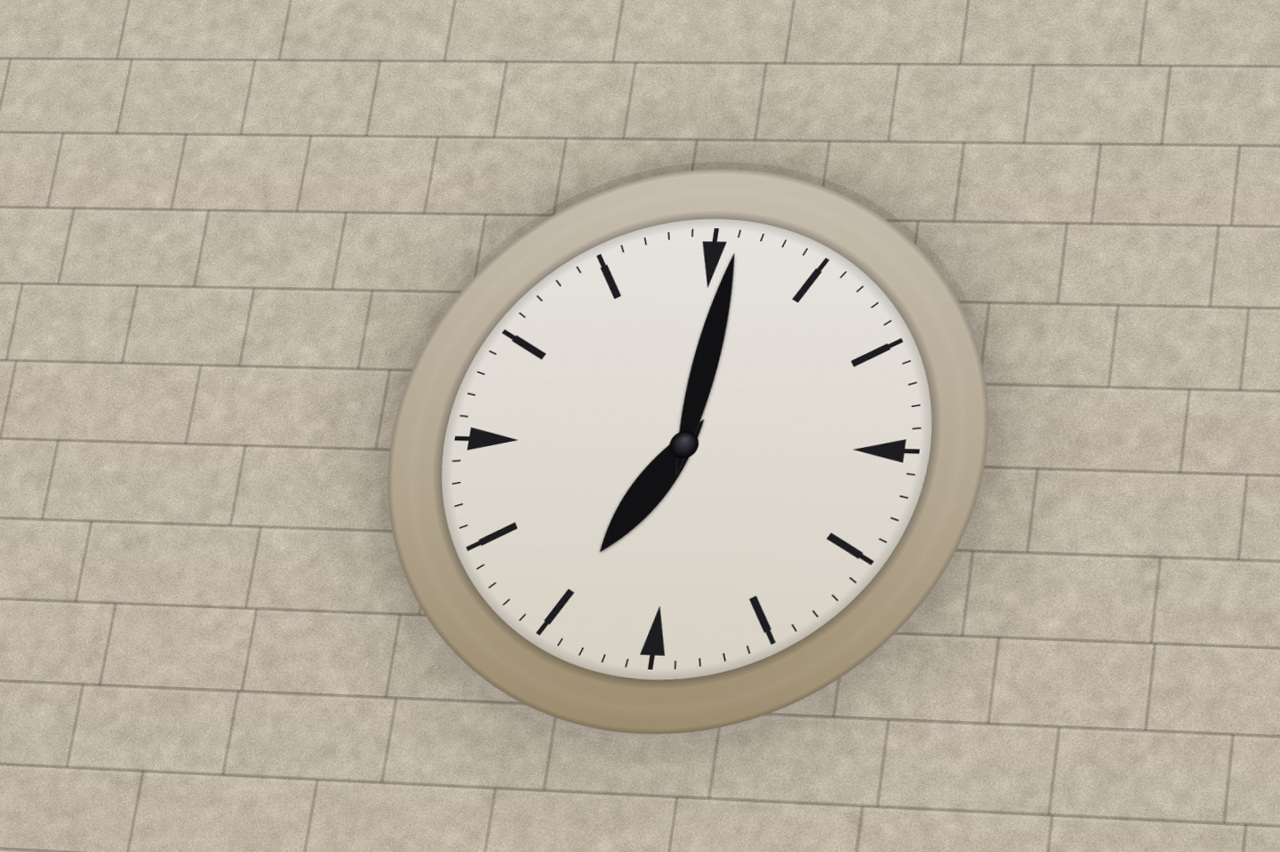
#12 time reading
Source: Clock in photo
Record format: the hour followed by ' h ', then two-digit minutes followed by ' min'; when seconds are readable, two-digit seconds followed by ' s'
7 h 01 min
